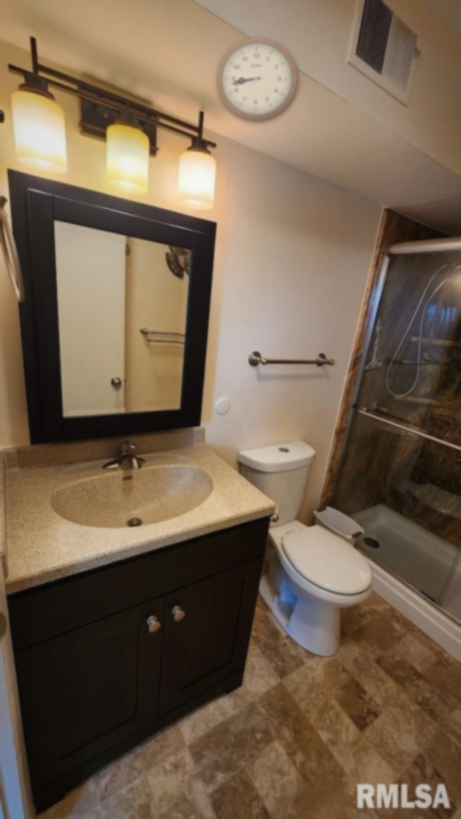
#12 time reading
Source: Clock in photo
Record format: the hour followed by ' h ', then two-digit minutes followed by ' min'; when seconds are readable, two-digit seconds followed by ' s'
8 h 43 min
